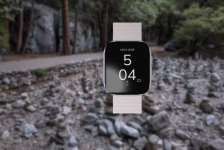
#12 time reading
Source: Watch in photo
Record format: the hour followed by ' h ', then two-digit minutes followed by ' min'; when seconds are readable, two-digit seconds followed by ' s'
5 h 04 min
